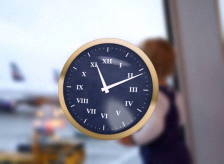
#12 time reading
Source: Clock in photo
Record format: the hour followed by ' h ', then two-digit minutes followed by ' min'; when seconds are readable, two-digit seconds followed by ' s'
11 h 11 min
